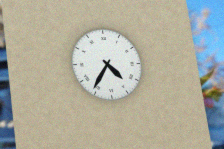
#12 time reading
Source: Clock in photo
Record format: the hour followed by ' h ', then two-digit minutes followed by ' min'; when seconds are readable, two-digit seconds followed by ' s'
4 h 36 min
